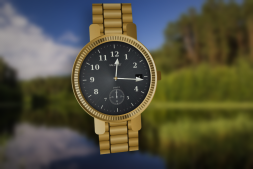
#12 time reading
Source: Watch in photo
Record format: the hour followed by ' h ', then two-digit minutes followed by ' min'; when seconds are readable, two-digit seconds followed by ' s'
12 h 16 min
